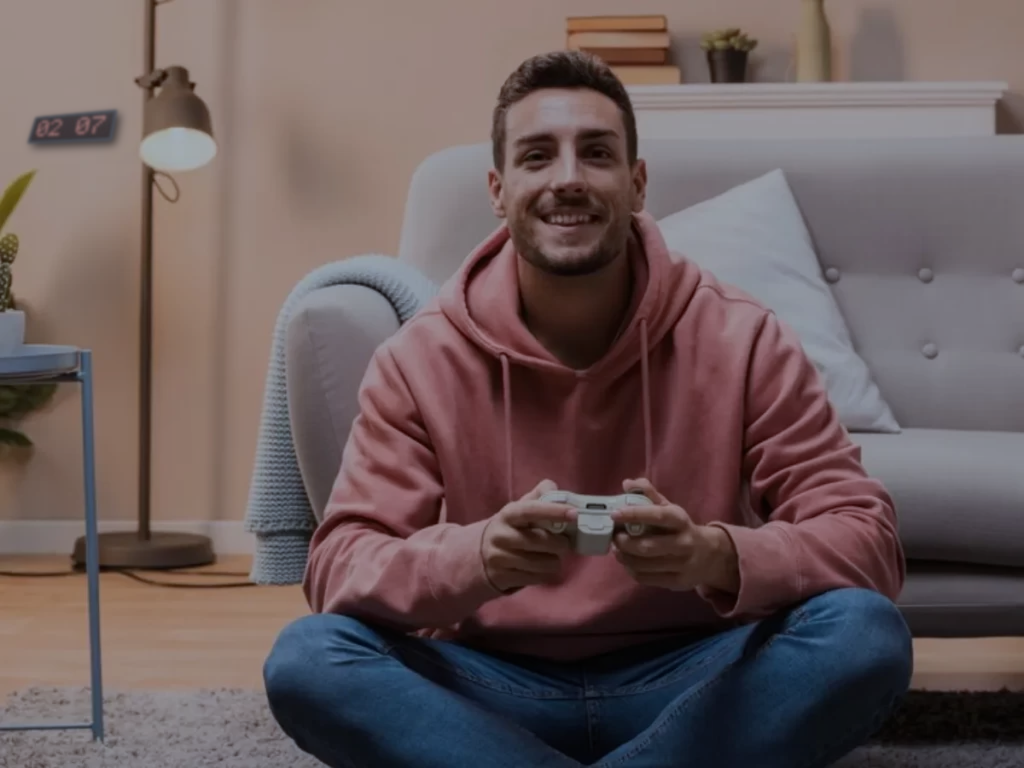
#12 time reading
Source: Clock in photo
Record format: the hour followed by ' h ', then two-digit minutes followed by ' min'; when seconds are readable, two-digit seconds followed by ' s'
2 h 07 min
